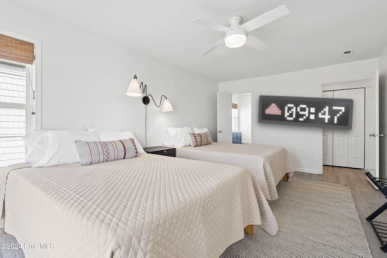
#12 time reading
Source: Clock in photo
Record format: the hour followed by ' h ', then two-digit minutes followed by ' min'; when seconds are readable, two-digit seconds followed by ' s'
9 h 47 min
